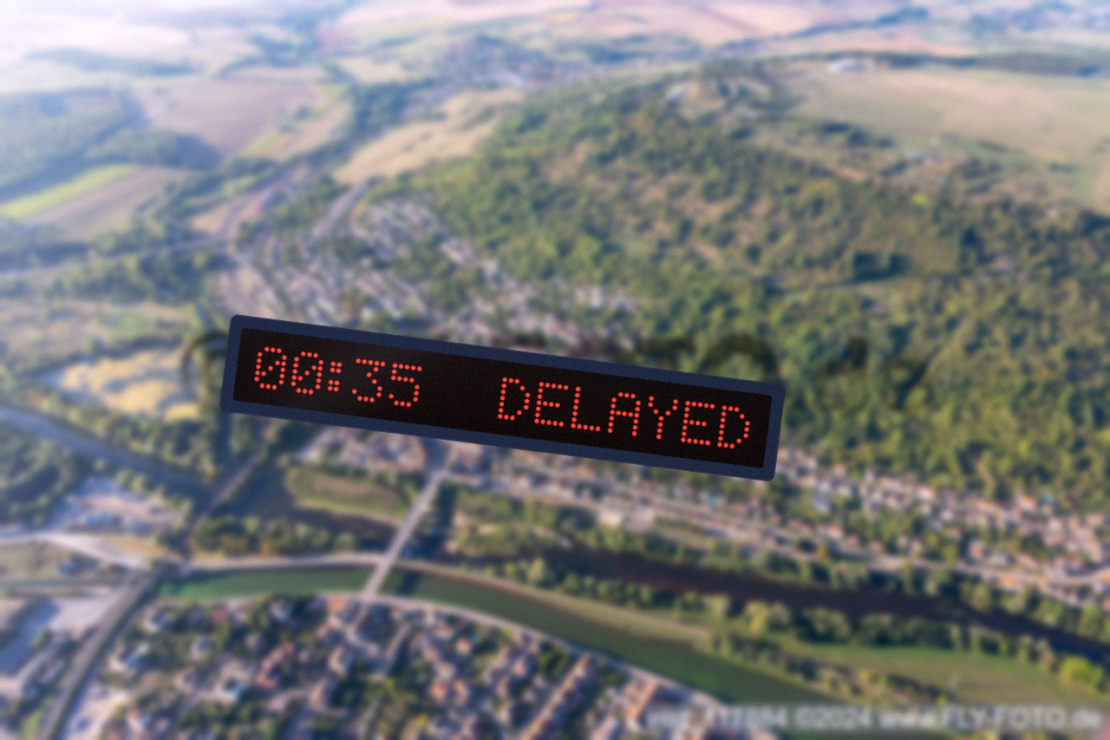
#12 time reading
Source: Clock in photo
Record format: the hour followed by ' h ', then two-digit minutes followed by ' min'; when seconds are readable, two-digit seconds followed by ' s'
0 h 35 min
